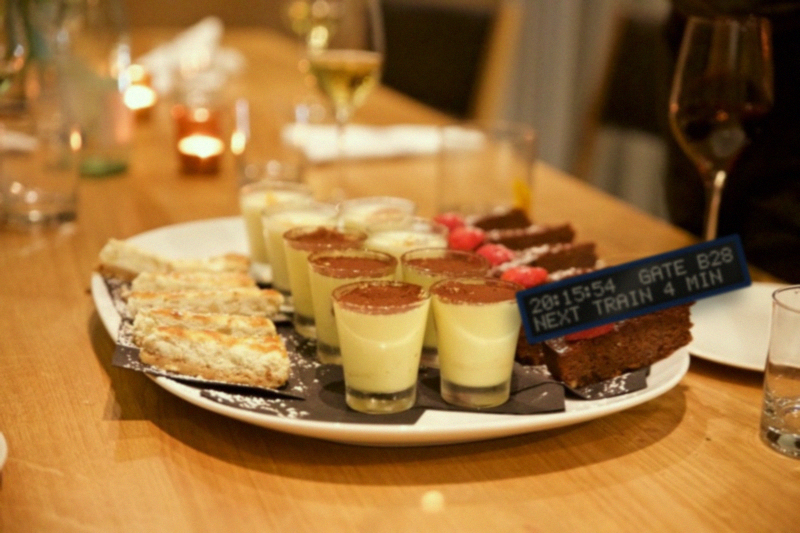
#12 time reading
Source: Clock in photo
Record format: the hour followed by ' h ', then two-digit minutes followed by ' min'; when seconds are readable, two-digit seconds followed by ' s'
20 h 15 min 54 s
